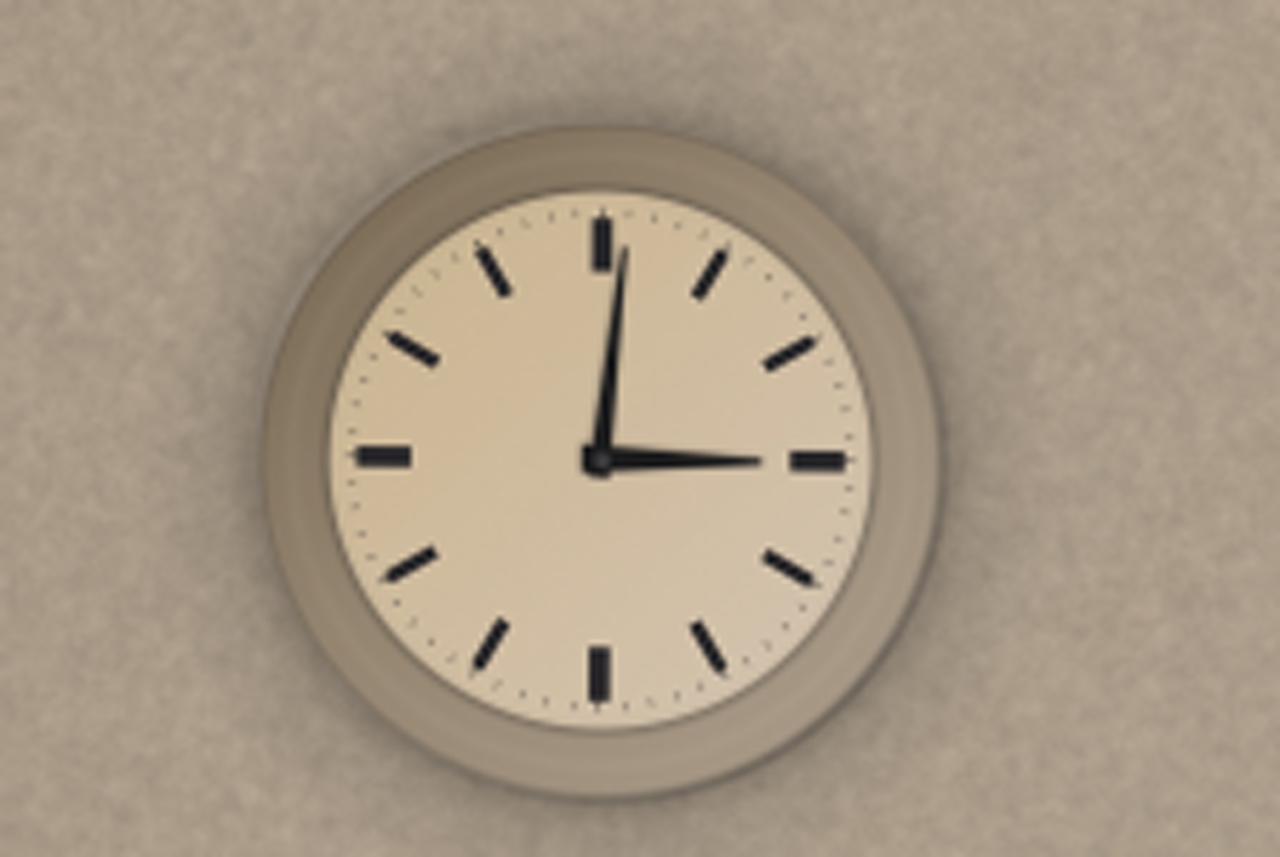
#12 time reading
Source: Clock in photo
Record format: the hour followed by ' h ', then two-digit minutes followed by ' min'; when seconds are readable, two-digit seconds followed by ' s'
3 h 01 min
